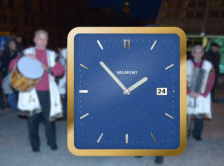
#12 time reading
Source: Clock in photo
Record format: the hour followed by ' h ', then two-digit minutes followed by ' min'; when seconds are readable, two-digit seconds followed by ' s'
1 h 53 min
